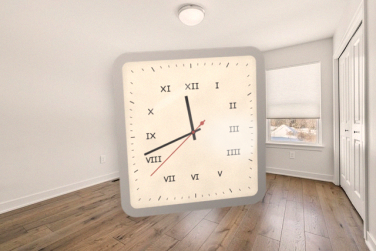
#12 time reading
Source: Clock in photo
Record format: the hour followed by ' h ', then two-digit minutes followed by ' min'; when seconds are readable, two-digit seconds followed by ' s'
11 h 41 min 38 s
